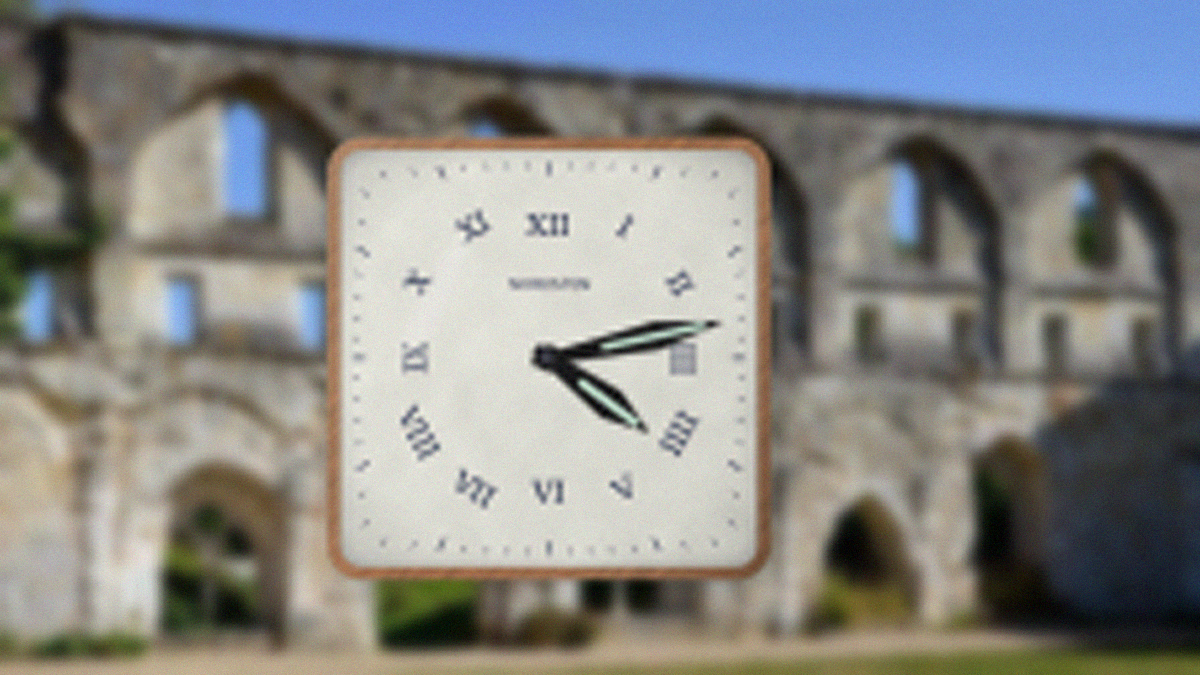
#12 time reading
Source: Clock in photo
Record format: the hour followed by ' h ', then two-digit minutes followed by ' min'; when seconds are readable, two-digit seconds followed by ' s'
4 h 13 min
